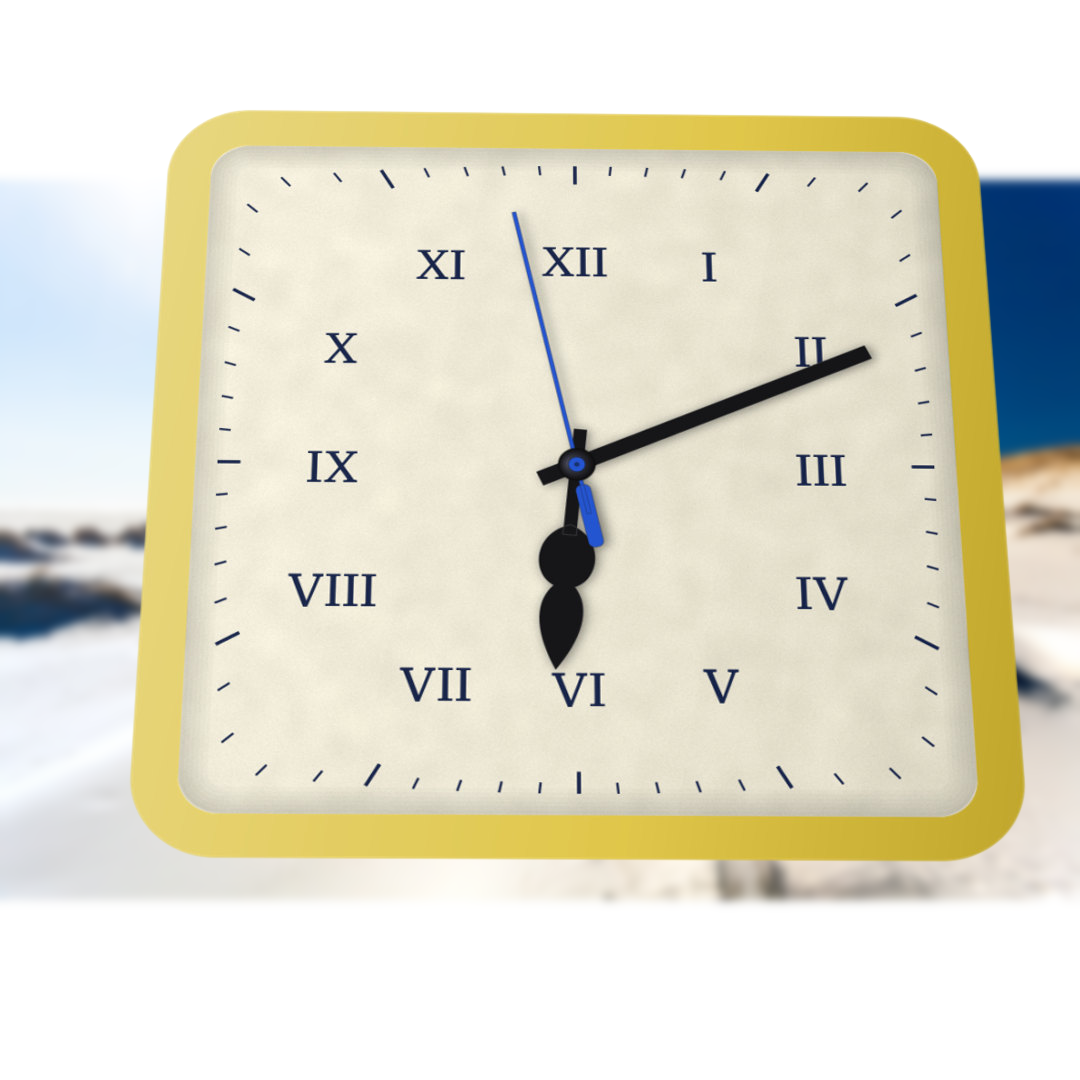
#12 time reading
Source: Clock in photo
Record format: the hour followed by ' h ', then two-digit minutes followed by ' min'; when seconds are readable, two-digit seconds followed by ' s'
6 h 10 min 58 s
